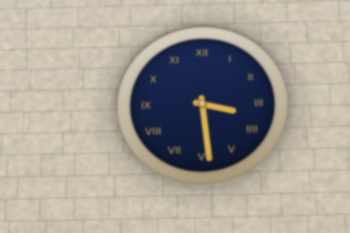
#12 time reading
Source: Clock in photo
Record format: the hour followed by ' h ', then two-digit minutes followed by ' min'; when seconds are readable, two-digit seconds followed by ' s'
3 h 29 min
